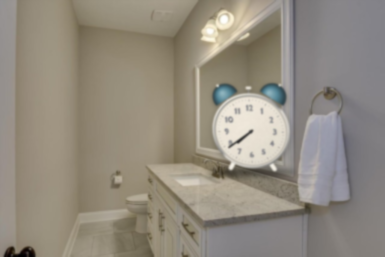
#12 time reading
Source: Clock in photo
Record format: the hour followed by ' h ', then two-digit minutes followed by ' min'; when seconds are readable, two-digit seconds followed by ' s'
7 h 39 min
